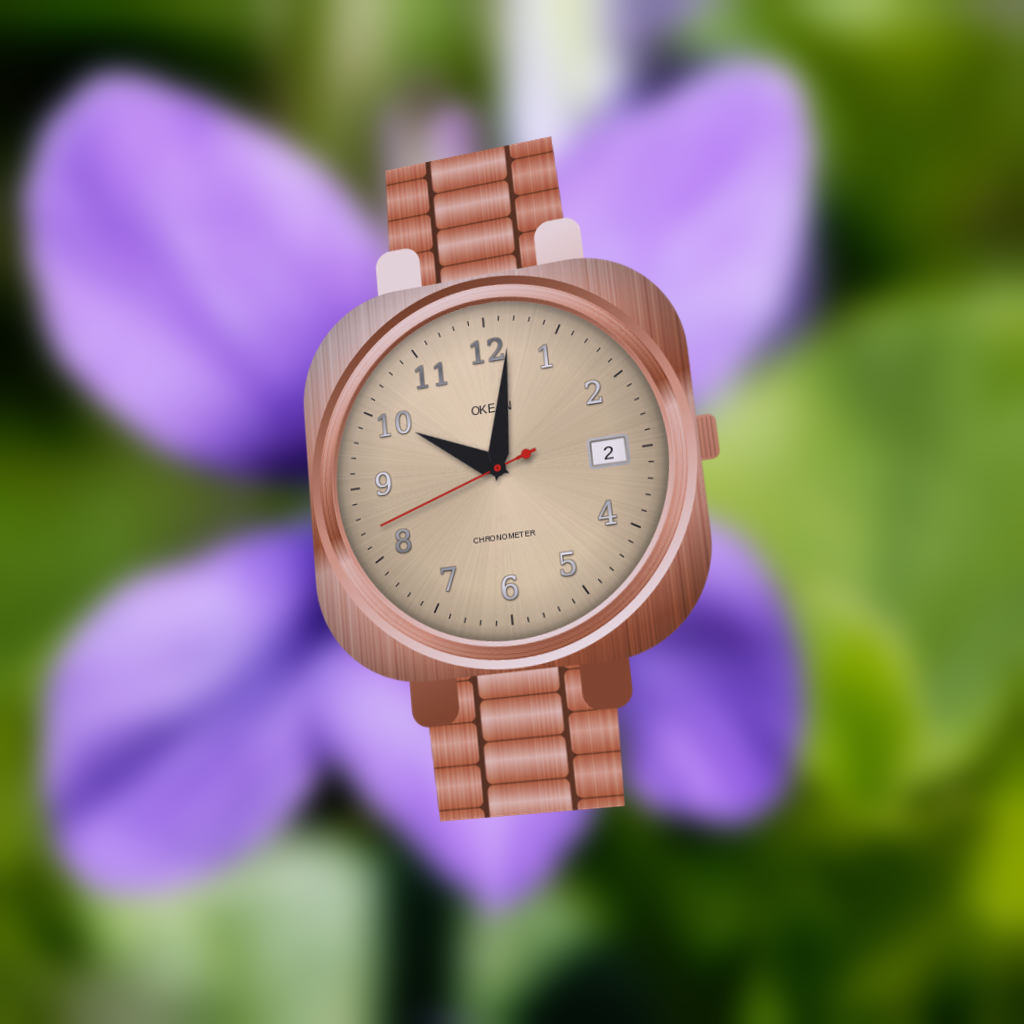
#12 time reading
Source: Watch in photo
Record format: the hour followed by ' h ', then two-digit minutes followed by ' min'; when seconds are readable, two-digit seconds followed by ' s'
10 h 01 min 42 s
